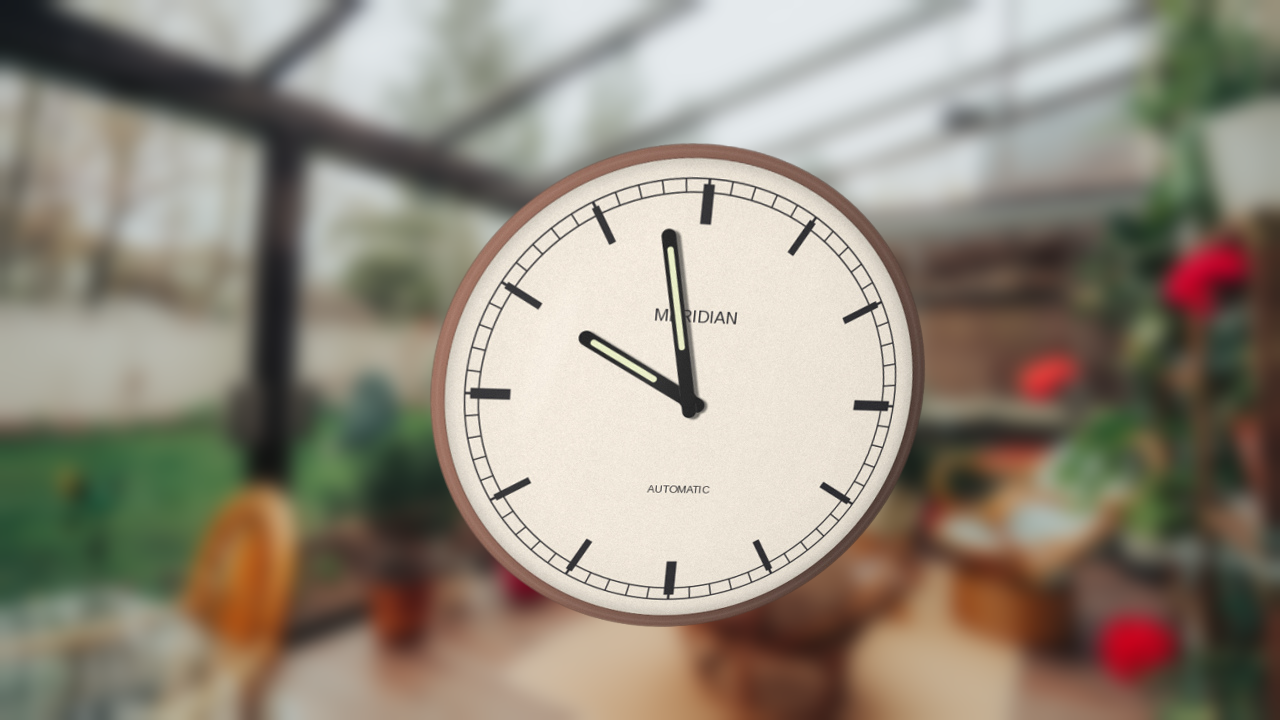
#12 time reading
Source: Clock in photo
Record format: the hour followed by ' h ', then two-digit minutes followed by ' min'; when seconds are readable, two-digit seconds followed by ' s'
9 h 58 min
